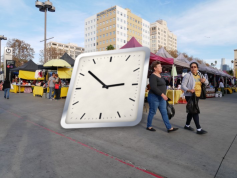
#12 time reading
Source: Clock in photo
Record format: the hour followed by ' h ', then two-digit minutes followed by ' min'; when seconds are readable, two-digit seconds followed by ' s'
2 h 52 min
